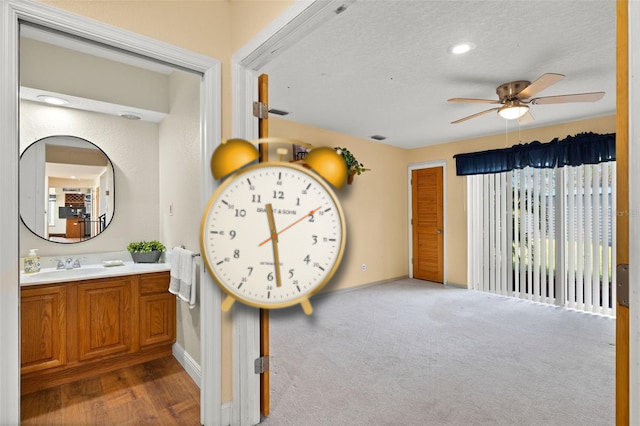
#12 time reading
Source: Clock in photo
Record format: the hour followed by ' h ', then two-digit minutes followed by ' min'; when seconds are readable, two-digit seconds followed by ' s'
11 h 28 min 09 s
